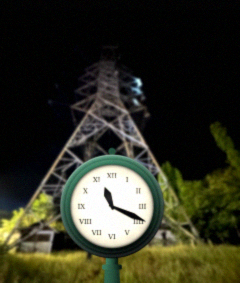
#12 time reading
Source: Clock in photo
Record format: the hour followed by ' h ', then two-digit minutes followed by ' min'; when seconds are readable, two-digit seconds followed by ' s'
11 h 19 min
